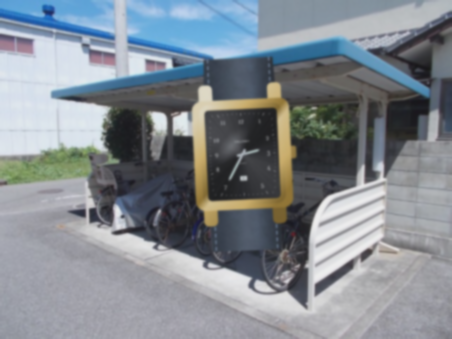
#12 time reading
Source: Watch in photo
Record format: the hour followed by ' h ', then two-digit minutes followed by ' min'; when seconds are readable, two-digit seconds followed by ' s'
2 h 35 min
